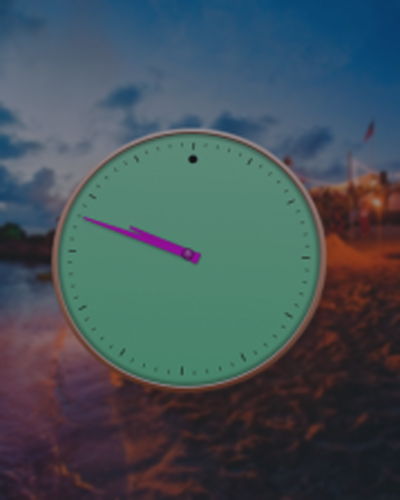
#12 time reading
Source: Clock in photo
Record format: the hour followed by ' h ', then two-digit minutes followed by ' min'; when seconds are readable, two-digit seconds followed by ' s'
9 h 48 min
